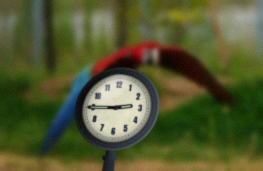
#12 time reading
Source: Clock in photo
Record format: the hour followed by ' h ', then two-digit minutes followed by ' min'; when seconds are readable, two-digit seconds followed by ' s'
2 h 45 min
